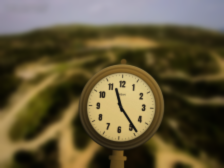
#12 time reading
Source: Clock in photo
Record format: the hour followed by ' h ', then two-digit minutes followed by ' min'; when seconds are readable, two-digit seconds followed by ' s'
11 h 24 min
